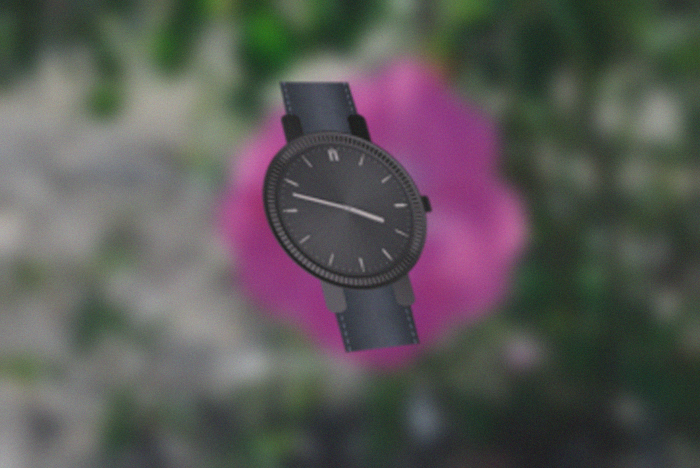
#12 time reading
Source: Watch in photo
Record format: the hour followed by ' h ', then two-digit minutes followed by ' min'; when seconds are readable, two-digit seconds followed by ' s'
3 h 48 min
